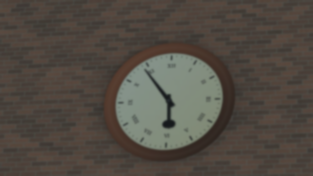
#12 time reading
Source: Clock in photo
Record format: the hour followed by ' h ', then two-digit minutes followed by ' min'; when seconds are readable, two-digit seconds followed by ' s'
5 h 54 min
